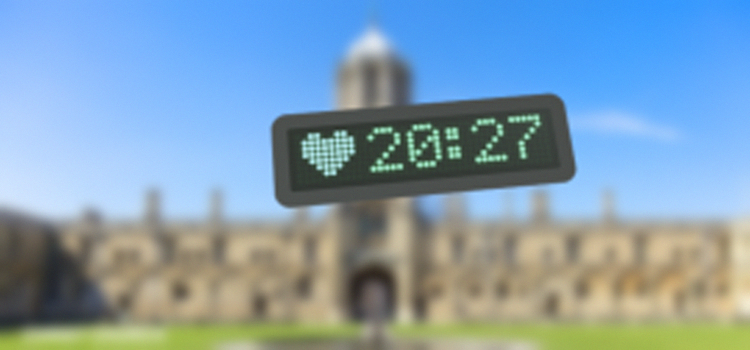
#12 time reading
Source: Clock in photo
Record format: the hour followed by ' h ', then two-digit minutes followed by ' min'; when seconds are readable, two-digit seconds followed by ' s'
20 h 27 min
